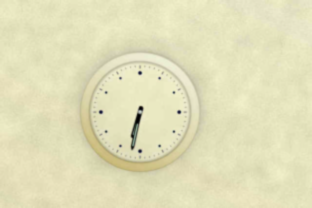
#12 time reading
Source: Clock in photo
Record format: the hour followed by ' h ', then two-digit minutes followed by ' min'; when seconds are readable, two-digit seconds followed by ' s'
6 h 32 min
